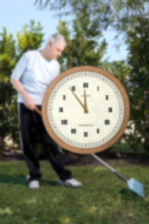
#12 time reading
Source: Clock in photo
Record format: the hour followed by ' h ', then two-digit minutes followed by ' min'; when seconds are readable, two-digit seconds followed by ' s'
11 h 54 min
